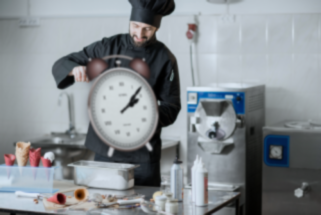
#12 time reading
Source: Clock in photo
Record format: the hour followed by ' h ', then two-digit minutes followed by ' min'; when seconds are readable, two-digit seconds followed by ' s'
2 h 08 min
